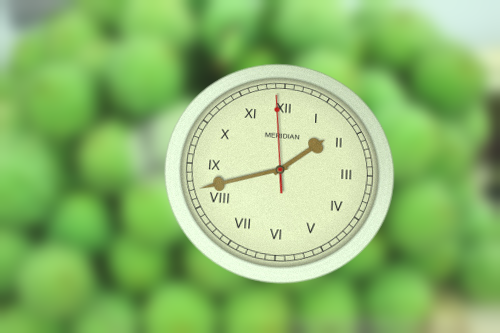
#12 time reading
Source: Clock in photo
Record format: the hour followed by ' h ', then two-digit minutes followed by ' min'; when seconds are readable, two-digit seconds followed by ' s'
1 h 41 min 59 s
